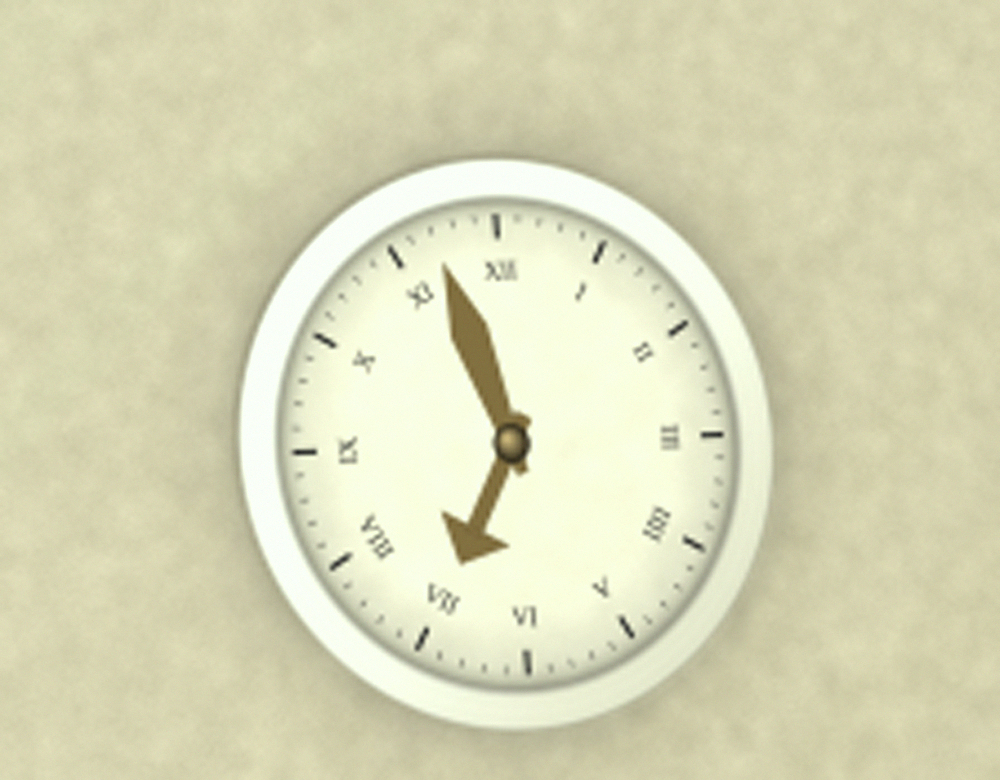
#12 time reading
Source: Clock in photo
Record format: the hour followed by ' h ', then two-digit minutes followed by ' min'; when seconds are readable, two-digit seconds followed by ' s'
6 h 57 min
